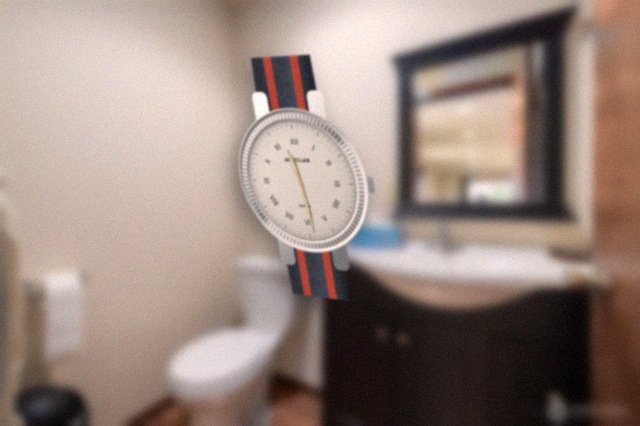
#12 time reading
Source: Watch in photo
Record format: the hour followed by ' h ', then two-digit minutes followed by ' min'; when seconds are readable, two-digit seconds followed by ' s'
11 h 29 min
